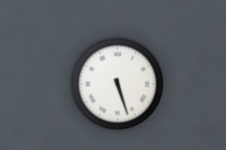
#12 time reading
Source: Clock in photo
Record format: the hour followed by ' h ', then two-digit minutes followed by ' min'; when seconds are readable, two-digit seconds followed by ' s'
5 h 27 min
